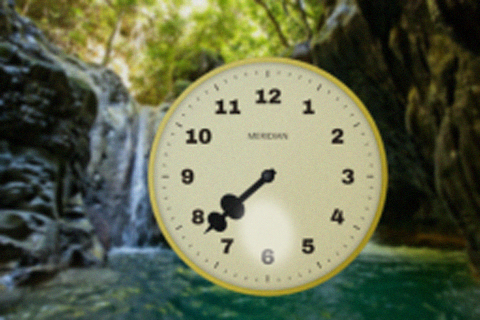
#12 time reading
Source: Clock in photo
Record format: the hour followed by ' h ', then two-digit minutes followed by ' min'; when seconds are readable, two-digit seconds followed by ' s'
7 h 38 min
